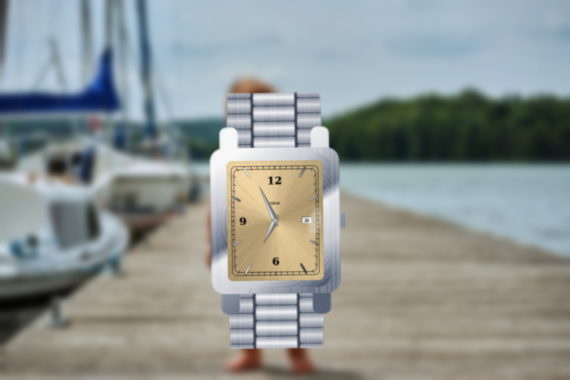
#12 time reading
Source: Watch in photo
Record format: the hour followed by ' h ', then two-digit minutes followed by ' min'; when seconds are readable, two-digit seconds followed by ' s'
6 h 56 min
